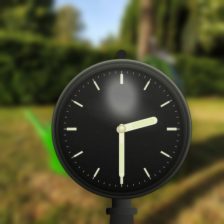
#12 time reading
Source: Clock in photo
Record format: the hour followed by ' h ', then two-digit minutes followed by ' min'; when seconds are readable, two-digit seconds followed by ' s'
2 h 30 min
